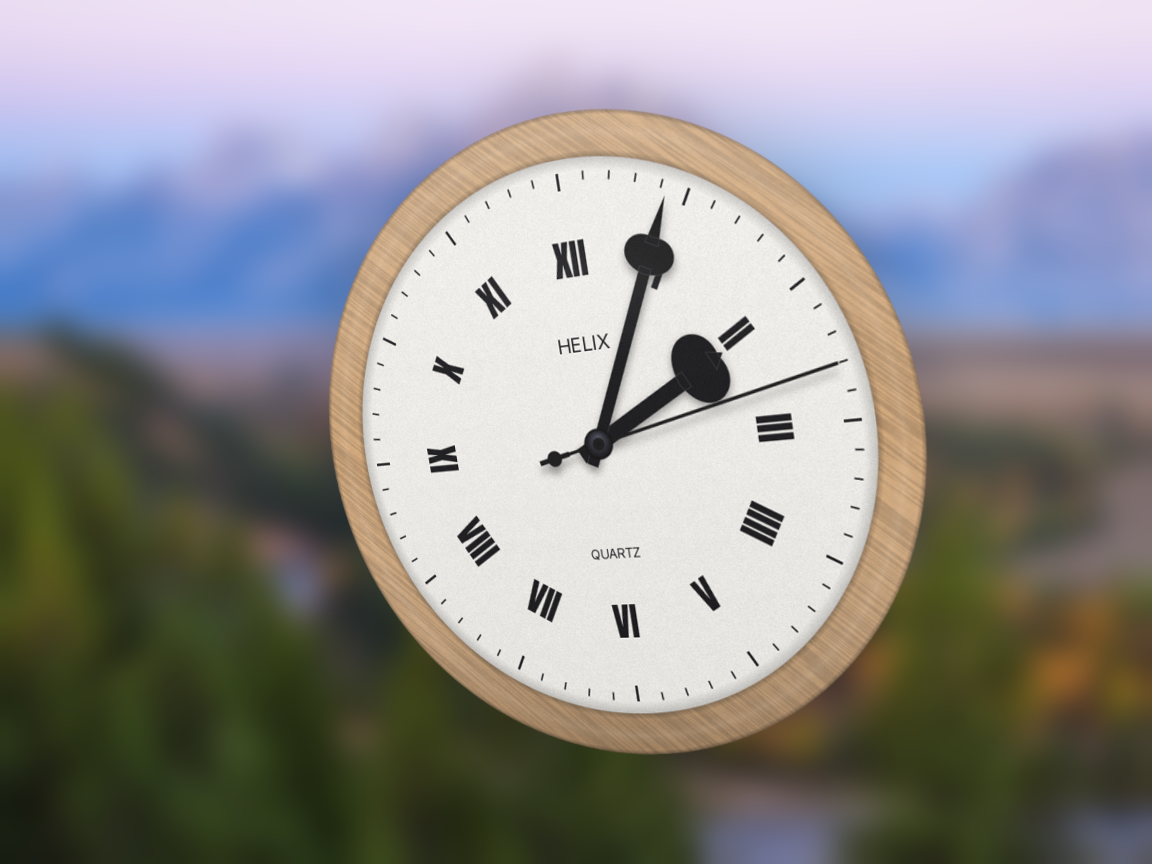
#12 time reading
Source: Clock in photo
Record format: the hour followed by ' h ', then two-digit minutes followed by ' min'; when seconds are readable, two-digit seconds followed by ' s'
2 h 04 min 13 s
